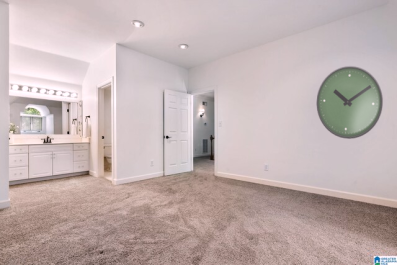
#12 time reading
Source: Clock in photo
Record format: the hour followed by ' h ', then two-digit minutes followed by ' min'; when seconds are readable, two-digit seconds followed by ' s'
10 h 09 min
